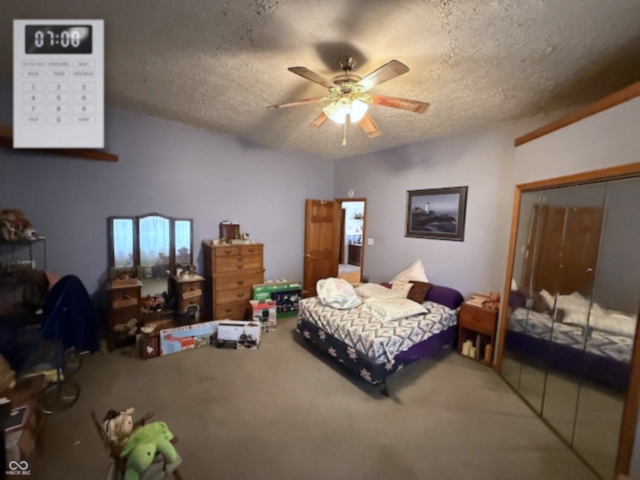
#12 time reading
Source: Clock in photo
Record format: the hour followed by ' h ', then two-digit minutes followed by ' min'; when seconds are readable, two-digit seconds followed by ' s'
7 h 00 min
